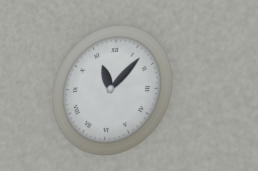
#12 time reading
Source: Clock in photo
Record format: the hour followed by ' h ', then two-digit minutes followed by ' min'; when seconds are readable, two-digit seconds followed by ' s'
11 h 07 min
